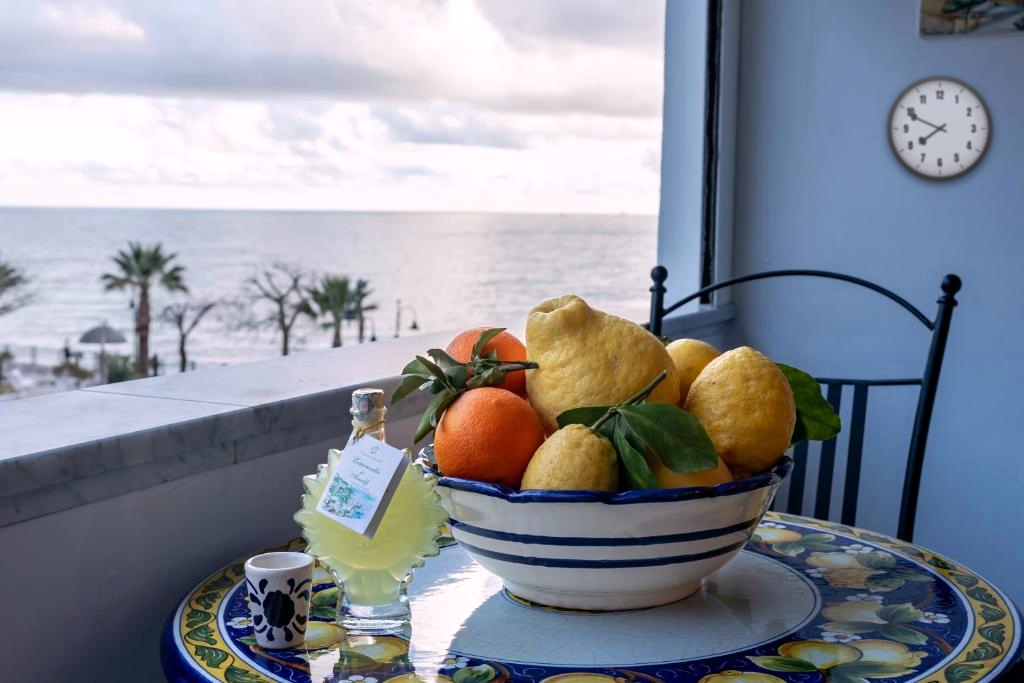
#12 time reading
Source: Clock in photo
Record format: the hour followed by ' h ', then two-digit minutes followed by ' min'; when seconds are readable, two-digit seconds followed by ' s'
7 h 49 min
